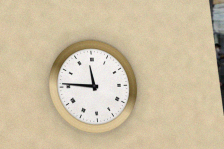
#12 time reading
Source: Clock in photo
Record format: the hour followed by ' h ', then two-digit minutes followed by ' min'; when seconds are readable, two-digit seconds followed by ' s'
11 h 46 min
